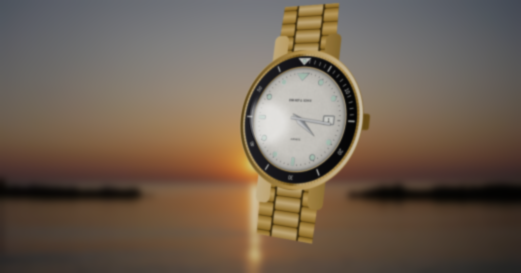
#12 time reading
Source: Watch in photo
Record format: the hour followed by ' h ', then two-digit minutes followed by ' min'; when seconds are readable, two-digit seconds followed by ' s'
4 h 16 min
